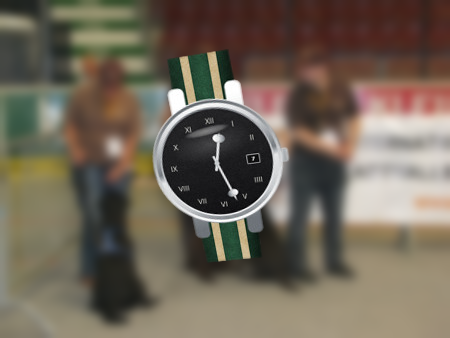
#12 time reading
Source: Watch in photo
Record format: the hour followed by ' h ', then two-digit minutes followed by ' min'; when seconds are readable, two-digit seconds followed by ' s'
12 h 27 min
